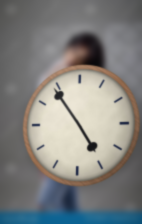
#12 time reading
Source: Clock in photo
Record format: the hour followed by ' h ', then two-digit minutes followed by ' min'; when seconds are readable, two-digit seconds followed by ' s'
4 h 54 min
